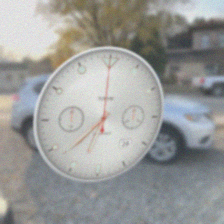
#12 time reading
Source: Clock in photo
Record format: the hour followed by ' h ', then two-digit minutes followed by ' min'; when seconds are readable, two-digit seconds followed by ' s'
6 h 38 min
